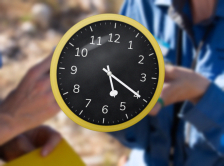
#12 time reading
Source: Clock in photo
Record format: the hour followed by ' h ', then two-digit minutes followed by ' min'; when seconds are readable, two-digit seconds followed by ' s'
5 h 20 min
